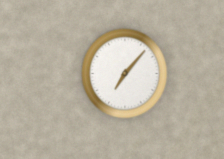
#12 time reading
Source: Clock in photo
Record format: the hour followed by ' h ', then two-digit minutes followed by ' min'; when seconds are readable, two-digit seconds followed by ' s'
7 h 07 min
